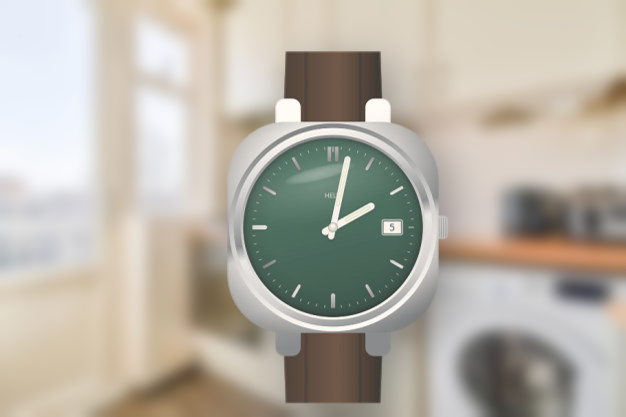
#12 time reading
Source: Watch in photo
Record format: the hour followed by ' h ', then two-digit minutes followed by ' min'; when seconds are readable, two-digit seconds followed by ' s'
2 h 02 min
